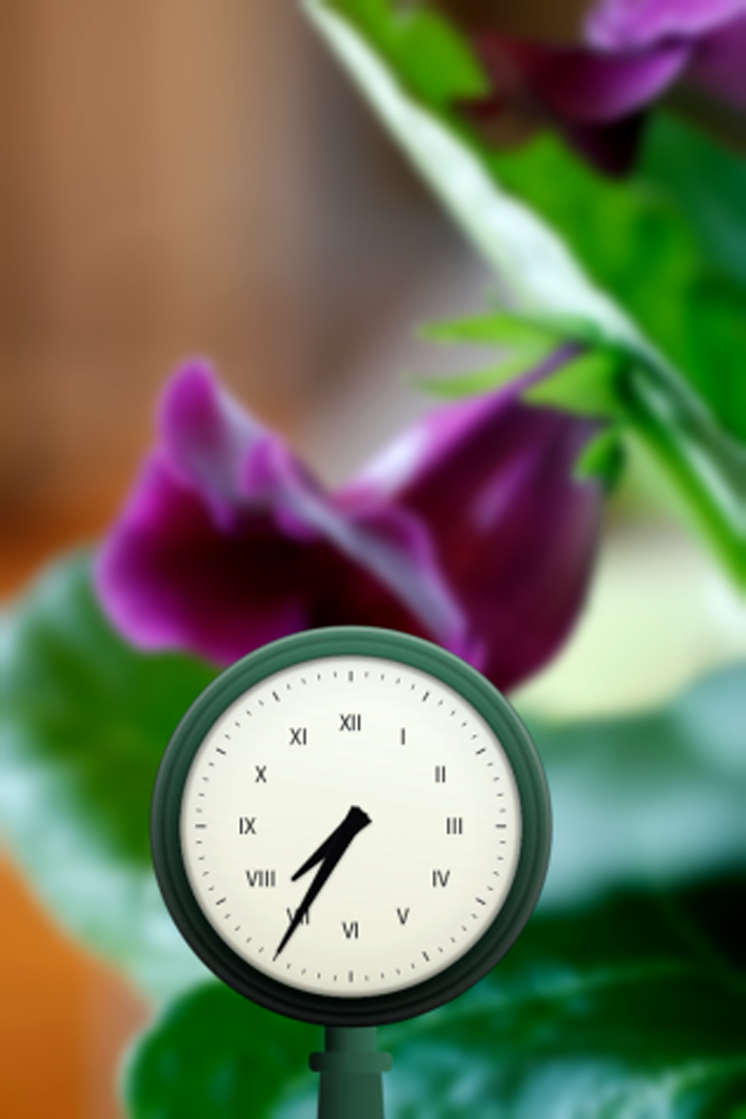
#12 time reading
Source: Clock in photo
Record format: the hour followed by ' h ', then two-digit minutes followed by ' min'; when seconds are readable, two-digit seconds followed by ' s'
7 h 35 min
